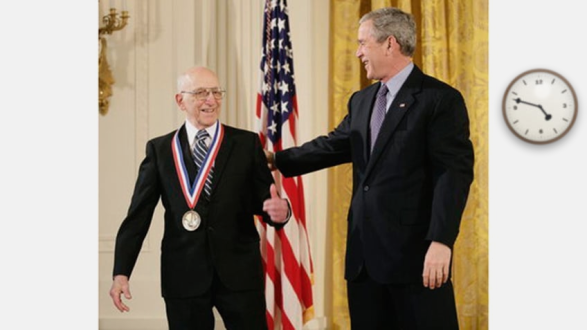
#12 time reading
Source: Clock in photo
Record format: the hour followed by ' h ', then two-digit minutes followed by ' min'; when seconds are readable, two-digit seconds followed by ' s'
4 h 48 min
